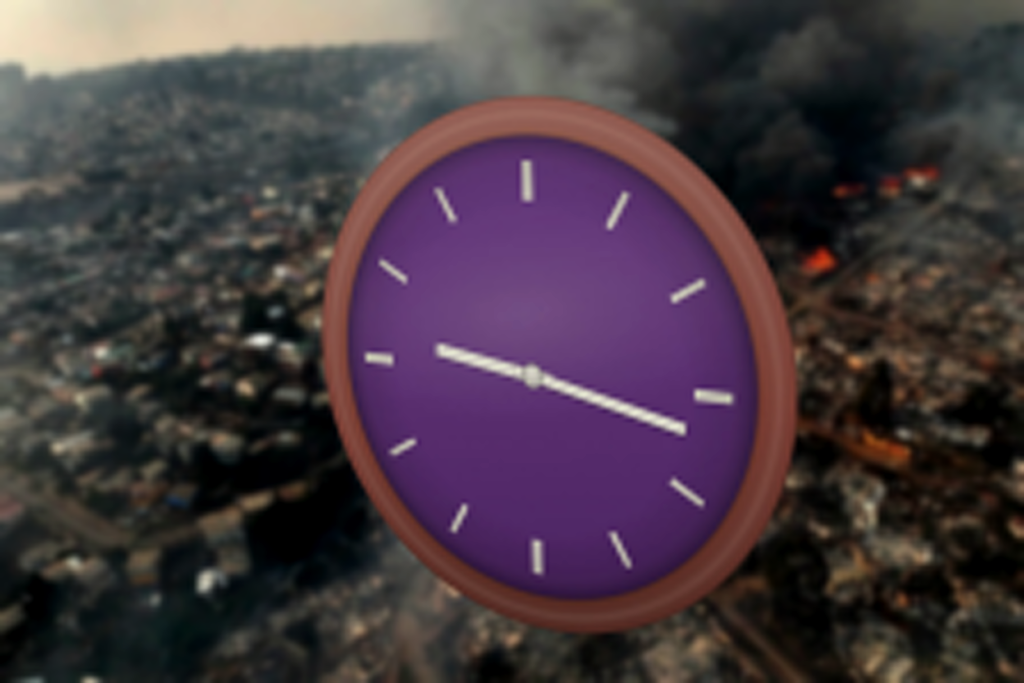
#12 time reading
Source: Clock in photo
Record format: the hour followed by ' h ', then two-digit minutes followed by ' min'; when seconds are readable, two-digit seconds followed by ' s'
9 h 17 min
